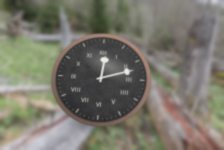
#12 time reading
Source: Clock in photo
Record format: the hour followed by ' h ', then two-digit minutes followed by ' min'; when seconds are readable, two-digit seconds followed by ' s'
12 h 12 min
